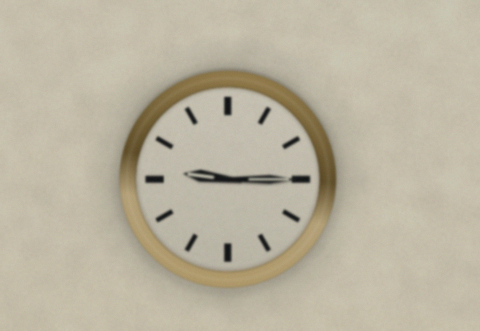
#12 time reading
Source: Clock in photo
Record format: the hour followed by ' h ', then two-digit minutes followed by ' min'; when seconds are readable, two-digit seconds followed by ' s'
9 h 15 min
